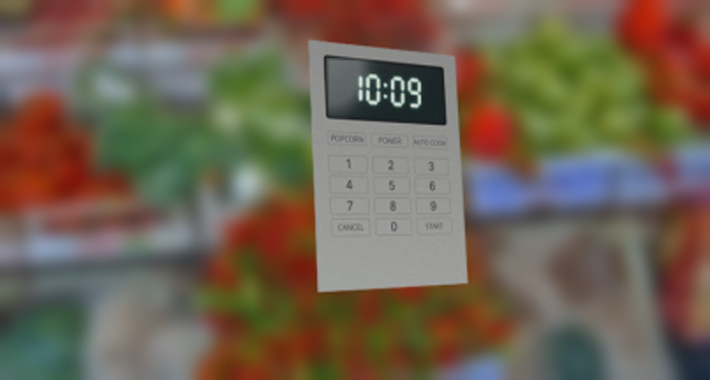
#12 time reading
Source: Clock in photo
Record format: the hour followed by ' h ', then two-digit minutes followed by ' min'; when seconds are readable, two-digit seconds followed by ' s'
10 h 09 min
